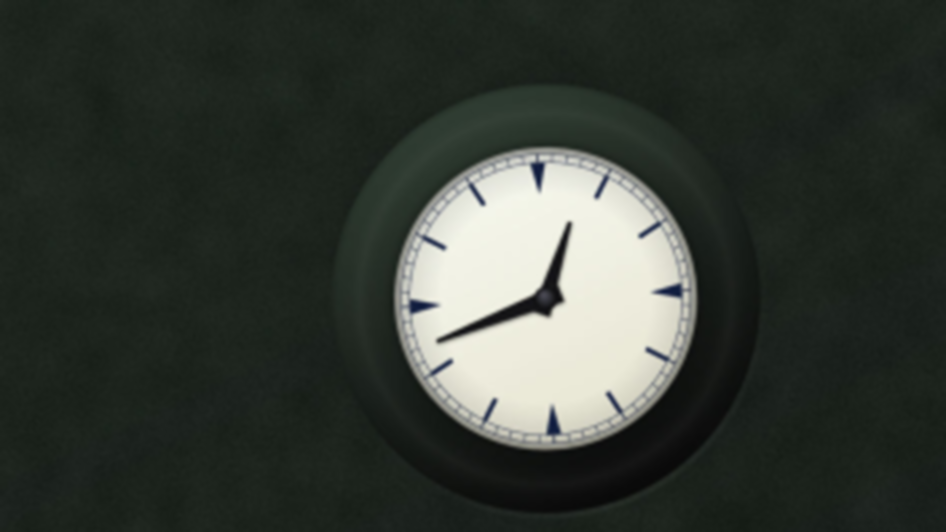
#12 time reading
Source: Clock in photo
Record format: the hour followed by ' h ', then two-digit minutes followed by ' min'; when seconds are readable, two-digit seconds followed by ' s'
12 h 42 min
